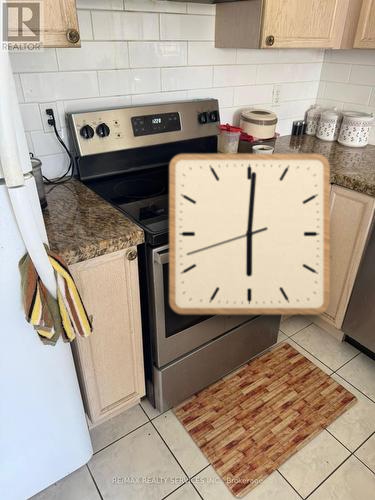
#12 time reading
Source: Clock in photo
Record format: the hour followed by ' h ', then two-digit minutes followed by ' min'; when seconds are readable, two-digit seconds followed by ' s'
6 h 00 min 42 s
